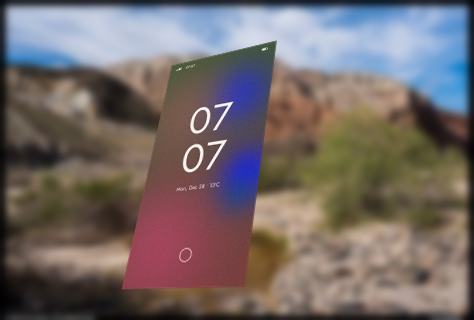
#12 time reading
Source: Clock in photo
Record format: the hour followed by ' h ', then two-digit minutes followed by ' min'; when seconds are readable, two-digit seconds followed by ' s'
7 h 07 min
